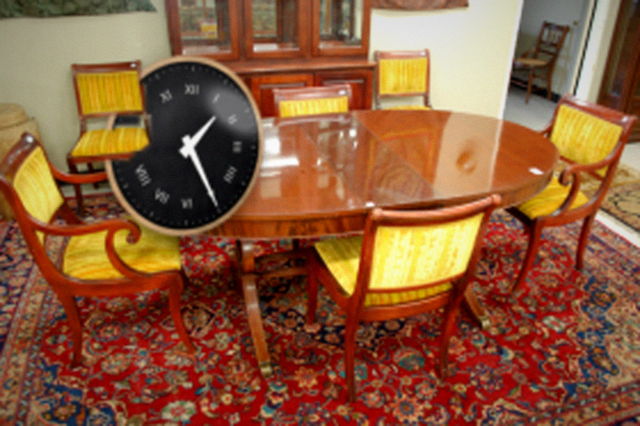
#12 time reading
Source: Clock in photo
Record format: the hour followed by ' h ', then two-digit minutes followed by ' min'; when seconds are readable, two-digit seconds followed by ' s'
1 h 25 min
